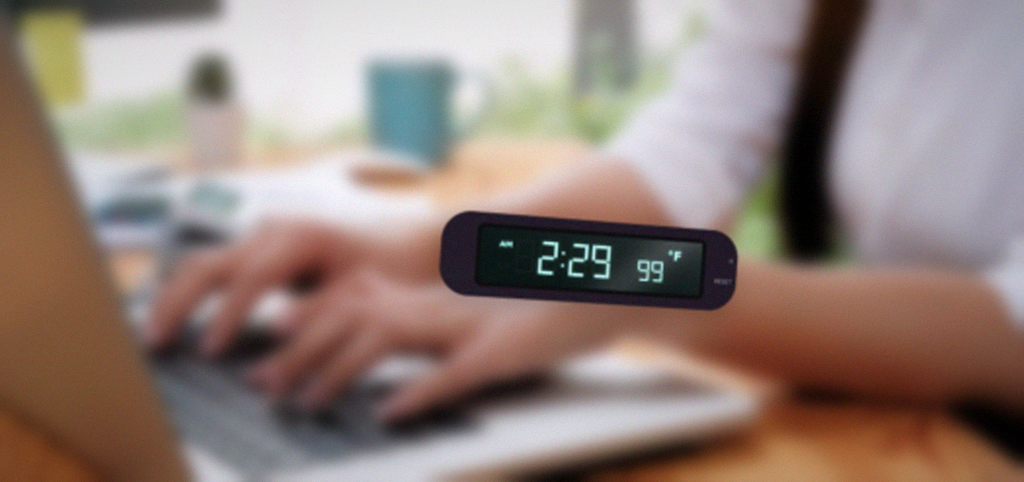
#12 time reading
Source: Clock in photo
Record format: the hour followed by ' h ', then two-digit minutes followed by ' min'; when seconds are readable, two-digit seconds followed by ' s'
2 h 29 min
